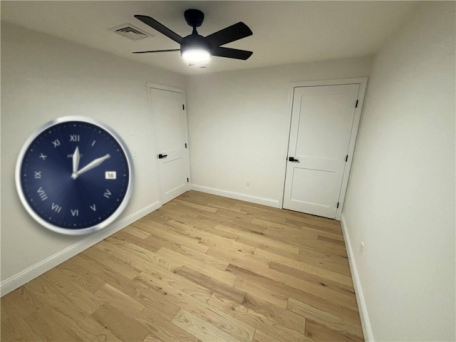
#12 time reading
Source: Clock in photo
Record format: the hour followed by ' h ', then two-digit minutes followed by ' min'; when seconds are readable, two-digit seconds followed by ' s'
12 h 10 min
